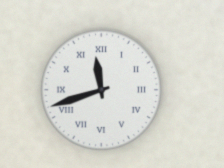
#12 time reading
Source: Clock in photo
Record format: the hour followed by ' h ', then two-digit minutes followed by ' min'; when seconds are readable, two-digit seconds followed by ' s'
11 h 42 min
